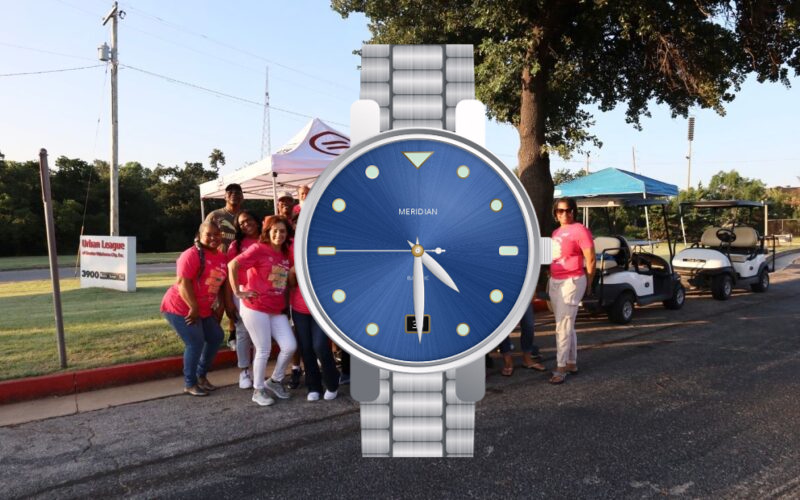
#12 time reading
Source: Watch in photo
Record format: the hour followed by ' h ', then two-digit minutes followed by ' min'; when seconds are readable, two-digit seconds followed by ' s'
4 h 29 min 45 s
